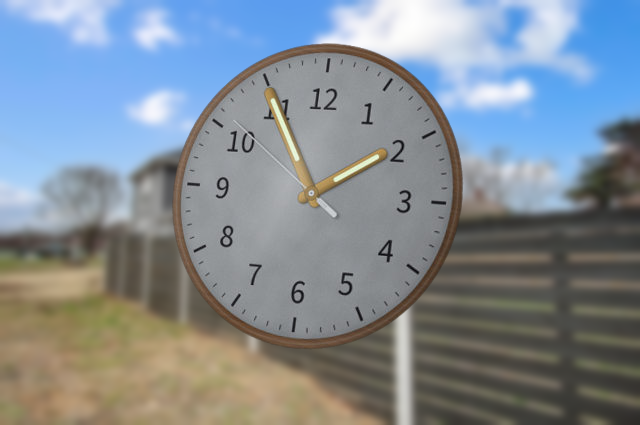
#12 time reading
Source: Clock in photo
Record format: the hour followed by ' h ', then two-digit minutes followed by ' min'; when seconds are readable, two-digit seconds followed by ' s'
1 h 54 min 51 s
